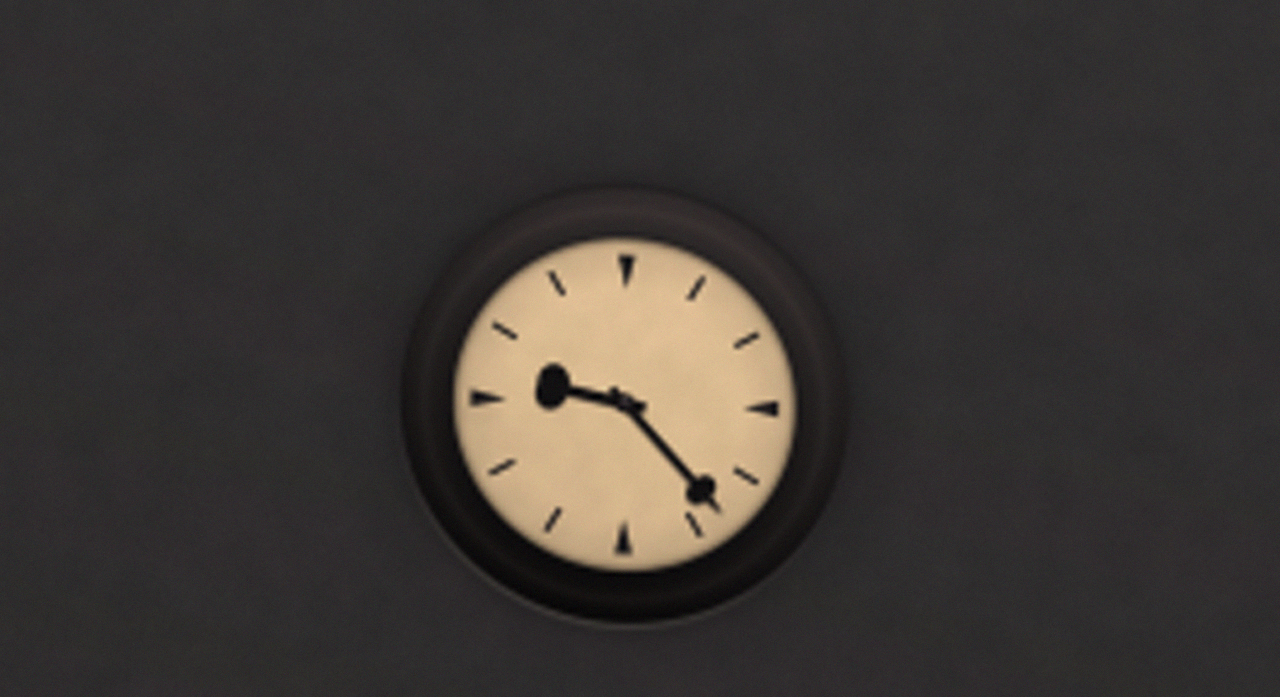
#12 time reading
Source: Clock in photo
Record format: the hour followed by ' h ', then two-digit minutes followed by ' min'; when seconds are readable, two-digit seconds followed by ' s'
9 h 23 min
